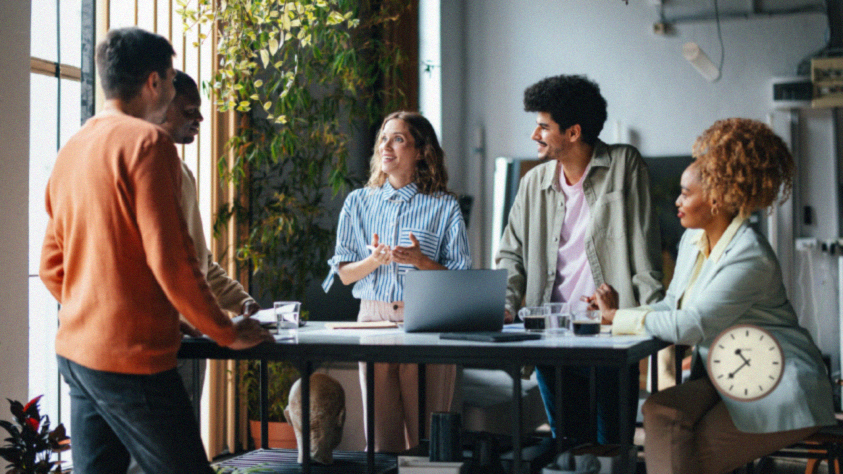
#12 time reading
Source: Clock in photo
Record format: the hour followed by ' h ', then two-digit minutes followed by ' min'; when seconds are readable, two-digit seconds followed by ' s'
10 h 38 min
